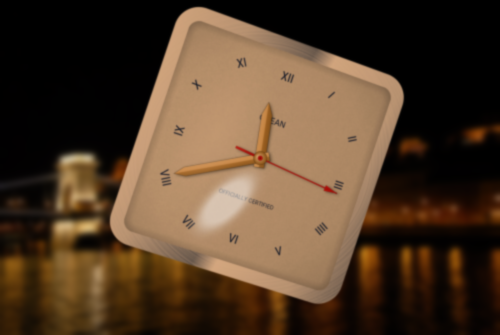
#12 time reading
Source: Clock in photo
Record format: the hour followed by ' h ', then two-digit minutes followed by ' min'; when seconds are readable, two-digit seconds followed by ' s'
11 h 40 min 16 s
